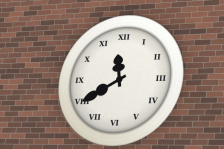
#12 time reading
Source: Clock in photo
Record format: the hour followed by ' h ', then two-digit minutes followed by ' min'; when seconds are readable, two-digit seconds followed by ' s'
11 h 40 min
